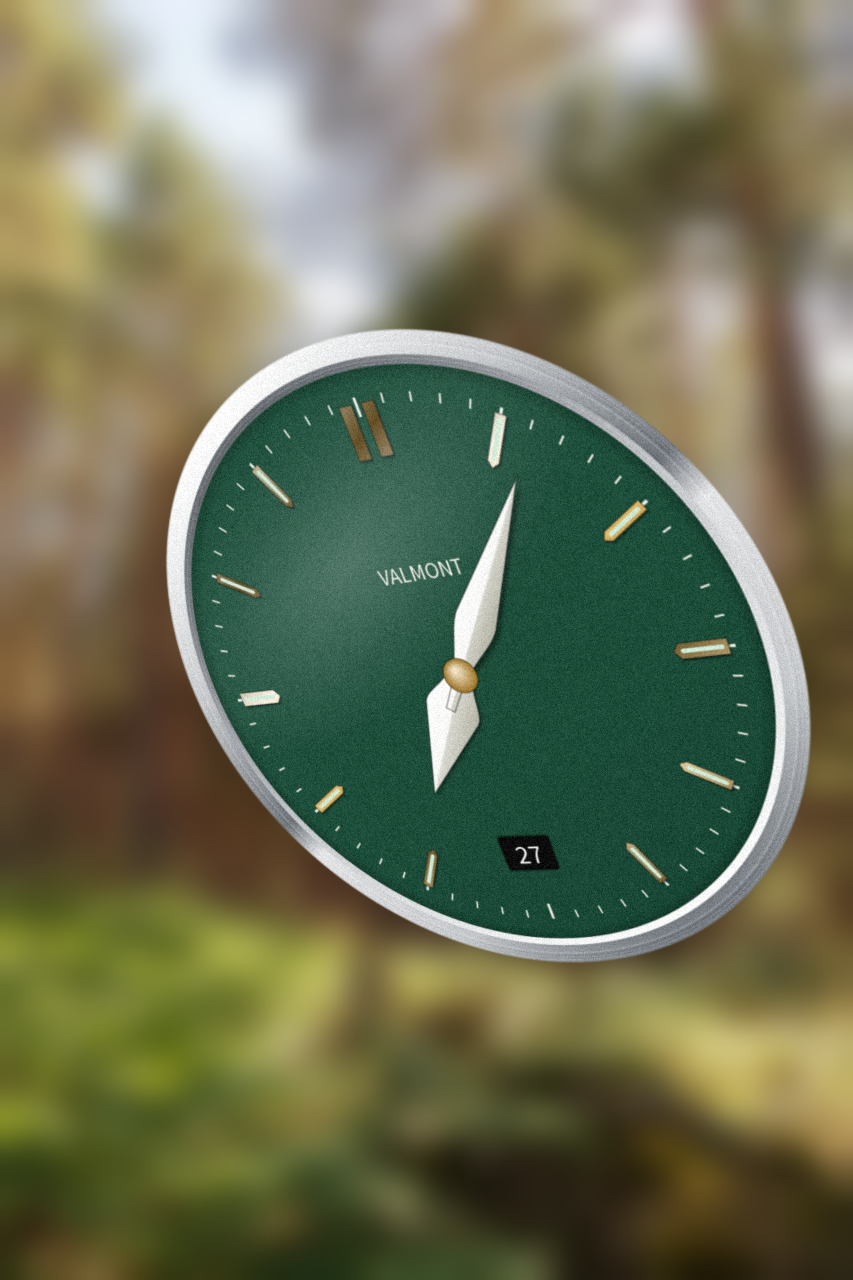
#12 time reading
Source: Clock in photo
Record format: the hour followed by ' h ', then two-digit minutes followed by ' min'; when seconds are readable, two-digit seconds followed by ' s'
7 h 06 min
